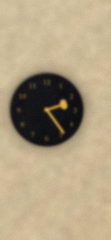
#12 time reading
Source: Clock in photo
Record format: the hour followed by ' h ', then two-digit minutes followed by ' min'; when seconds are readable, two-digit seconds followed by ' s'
2 h 24 min
